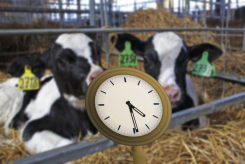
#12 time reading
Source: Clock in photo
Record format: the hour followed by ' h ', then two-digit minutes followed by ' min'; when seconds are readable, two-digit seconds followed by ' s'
4 h 29 min
